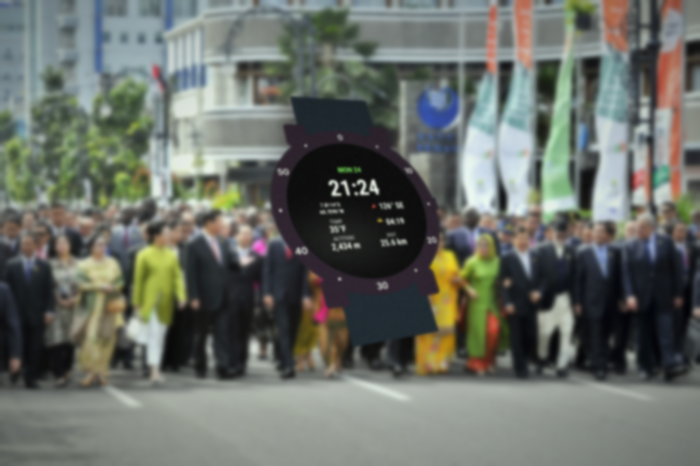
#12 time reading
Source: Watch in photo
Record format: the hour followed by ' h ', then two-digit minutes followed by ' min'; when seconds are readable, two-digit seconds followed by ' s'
21 h 24 min
